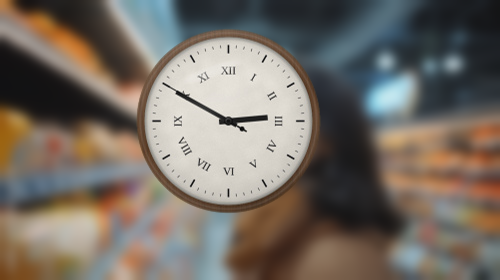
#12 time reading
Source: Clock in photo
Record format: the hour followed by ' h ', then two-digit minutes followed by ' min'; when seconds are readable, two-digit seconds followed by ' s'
2 h 49 min 50 s
